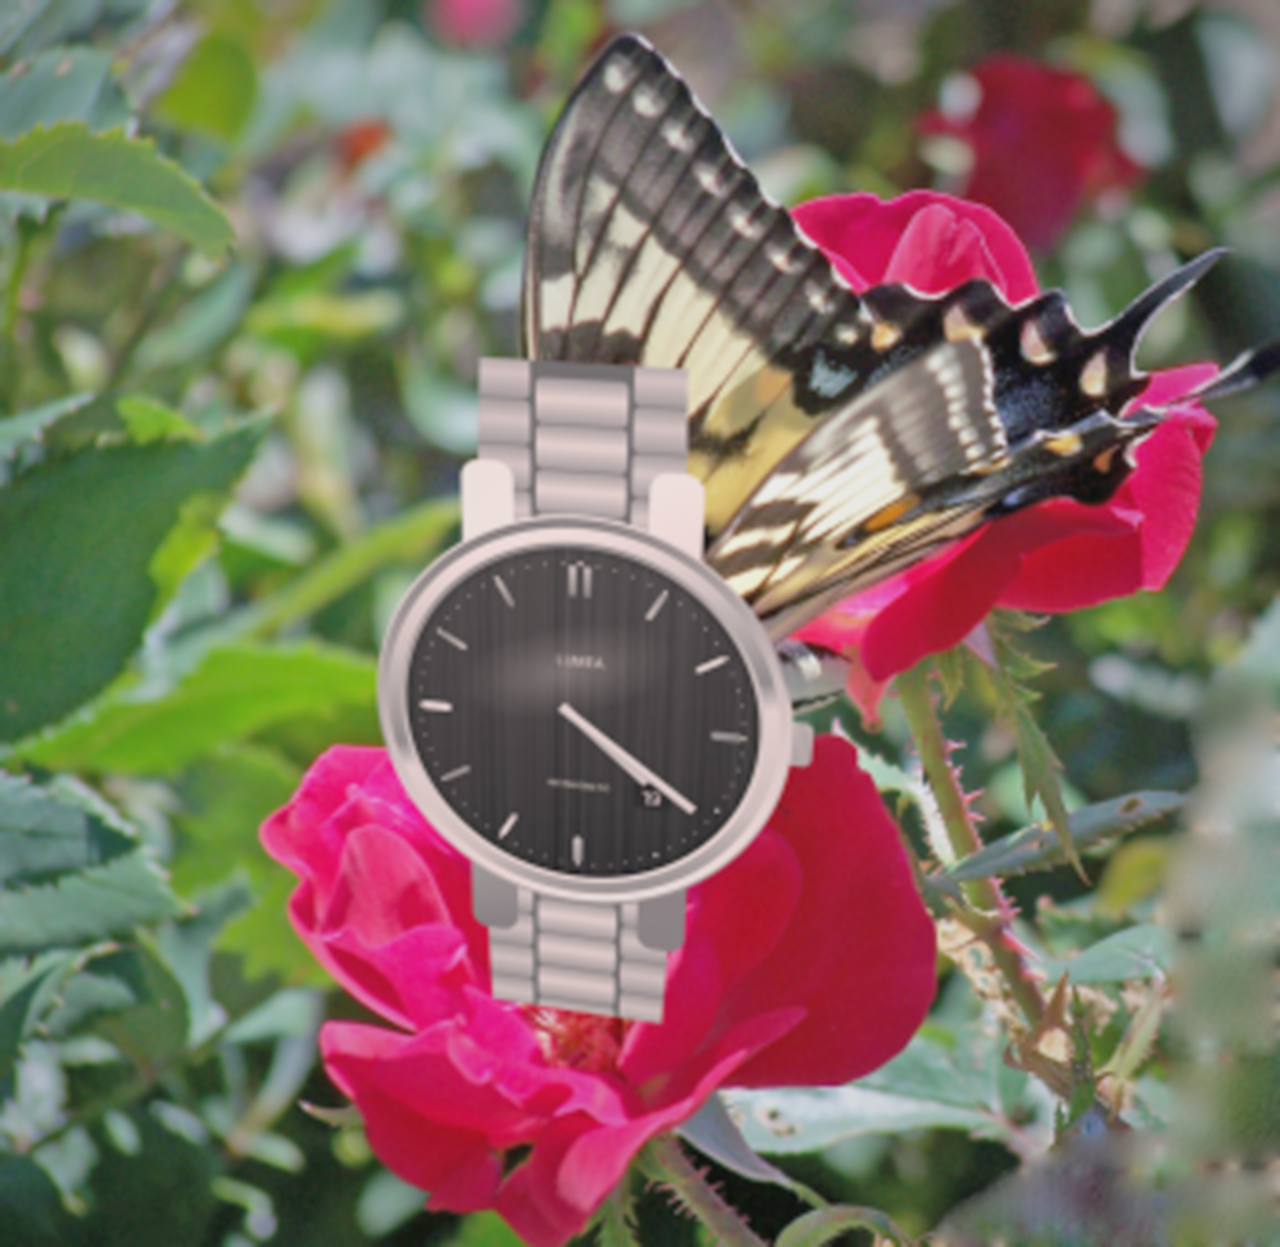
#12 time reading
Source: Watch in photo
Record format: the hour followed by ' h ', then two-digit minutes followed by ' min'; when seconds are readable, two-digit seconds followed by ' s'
4 h 21 min
